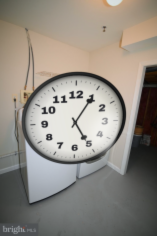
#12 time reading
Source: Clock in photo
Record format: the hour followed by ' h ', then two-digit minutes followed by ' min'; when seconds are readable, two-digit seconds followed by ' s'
5 h 05 min
